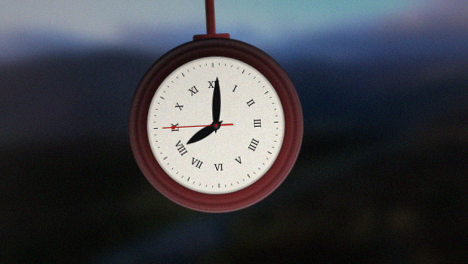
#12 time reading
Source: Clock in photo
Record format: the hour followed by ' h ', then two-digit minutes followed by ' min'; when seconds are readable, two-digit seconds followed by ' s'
8 h 00 min 45 s
